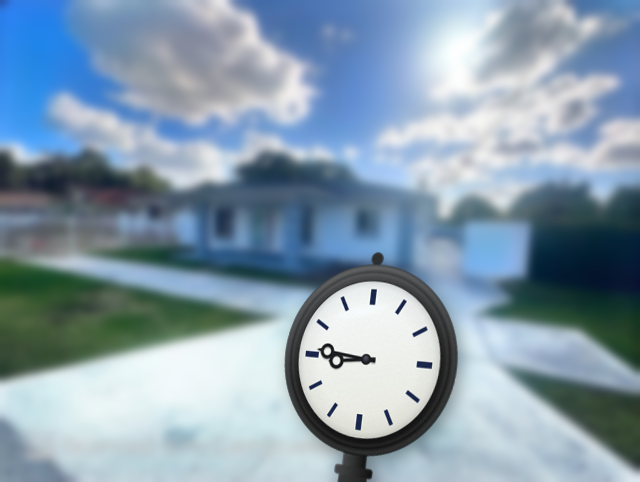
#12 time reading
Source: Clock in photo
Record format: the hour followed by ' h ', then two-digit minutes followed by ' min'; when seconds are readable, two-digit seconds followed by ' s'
8 h 46 min
